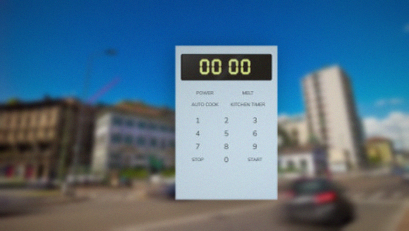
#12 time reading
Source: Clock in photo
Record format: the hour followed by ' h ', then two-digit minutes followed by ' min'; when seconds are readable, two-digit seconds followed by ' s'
0 h 00 min
